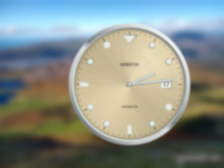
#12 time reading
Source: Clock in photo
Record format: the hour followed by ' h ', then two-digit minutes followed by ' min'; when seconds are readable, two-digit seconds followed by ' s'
2 h 14 min
